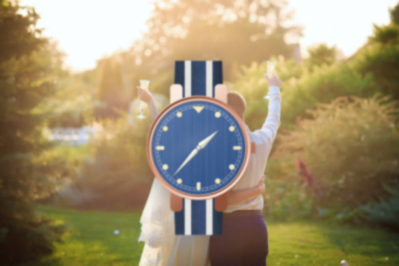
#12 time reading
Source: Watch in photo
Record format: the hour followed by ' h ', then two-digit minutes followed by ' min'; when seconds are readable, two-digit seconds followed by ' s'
1 h 37 min
